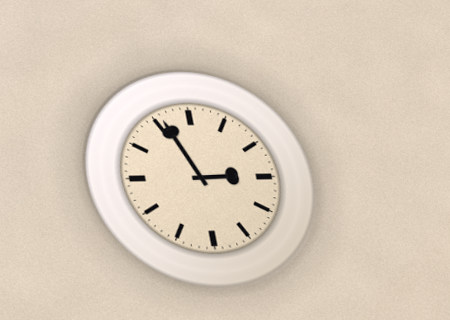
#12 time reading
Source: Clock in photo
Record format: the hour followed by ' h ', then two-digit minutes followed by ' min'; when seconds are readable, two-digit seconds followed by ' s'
2 h 56 min
